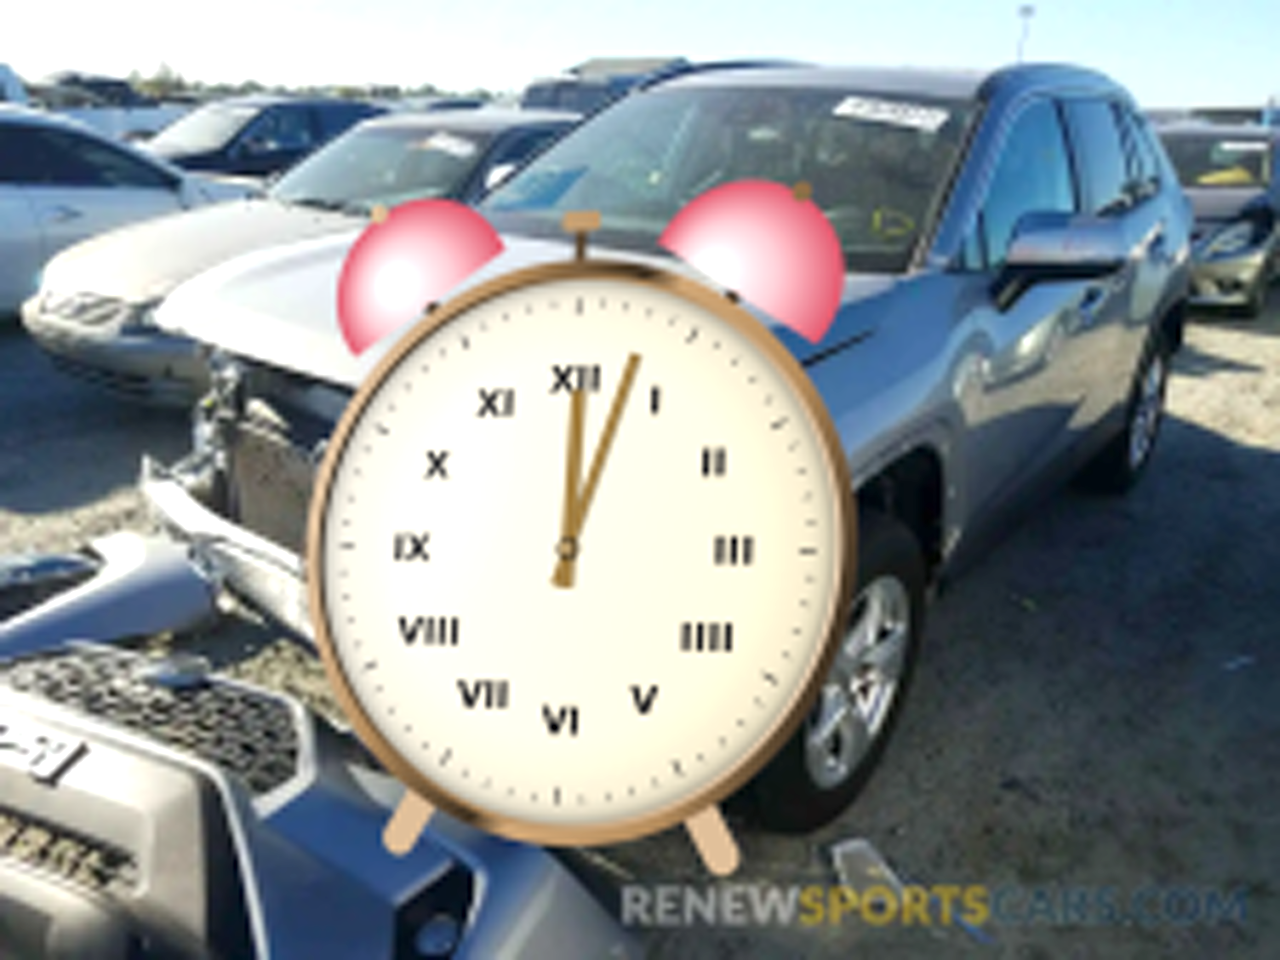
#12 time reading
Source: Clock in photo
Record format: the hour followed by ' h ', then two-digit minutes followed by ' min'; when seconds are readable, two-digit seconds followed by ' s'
12 h 03 min
